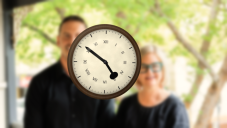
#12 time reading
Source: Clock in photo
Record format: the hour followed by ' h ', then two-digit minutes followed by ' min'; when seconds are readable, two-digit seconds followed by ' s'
4 h 51 min
